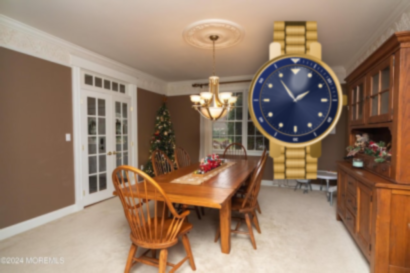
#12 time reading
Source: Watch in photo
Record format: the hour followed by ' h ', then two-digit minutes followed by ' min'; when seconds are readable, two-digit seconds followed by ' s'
1 h 54 min
